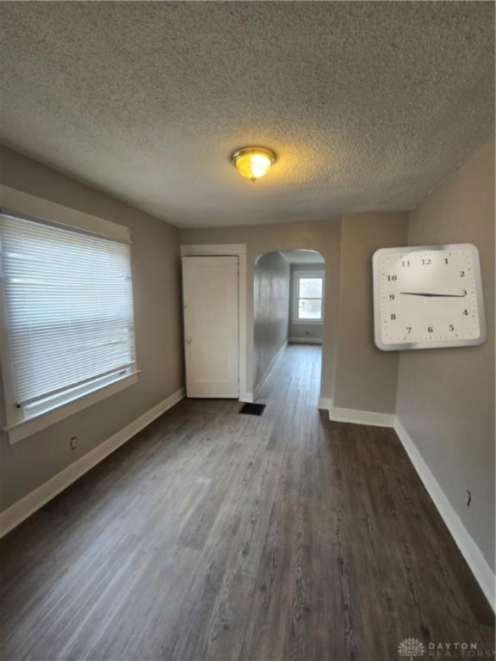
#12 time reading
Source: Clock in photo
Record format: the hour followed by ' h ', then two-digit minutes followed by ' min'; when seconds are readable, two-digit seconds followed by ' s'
9 h 16 min
